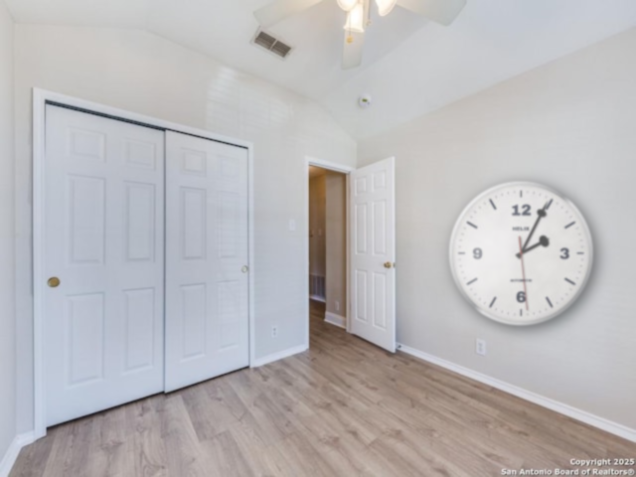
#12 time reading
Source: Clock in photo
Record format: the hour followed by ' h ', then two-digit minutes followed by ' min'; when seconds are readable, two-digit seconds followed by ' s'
2 h 04 min 29 s
